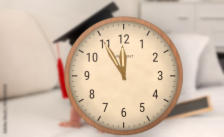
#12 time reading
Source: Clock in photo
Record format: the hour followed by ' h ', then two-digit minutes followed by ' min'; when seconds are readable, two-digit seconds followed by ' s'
11 h 55 min
